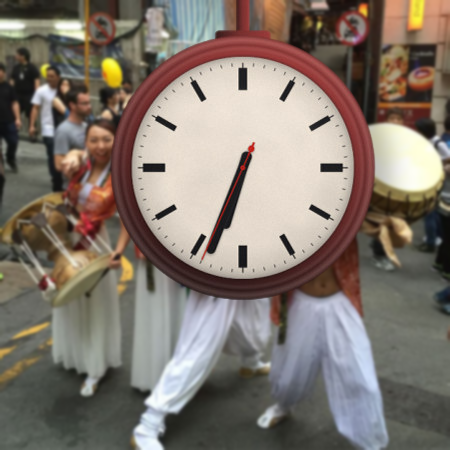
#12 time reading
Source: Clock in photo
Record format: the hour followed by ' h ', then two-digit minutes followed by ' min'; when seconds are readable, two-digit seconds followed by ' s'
6 h 33 min 34 s
